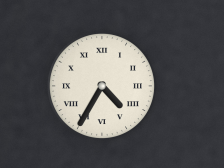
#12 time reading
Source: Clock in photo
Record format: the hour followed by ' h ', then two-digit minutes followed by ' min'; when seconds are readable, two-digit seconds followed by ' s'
4 h 35 min
